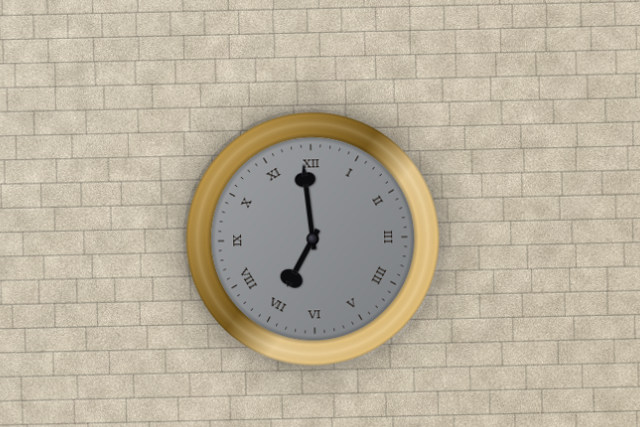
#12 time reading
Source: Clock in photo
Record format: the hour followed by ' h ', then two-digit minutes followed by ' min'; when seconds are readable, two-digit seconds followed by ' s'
6 h 59 min
